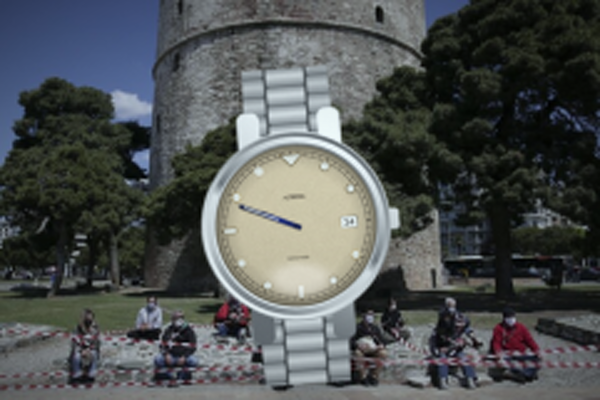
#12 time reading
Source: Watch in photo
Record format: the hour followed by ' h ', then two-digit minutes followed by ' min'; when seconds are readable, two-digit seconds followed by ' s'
9 h 49 min
